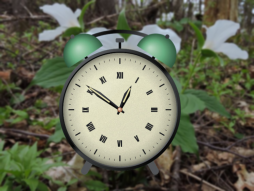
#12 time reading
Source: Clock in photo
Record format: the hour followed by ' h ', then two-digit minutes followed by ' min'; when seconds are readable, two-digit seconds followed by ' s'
12 h 51 min
